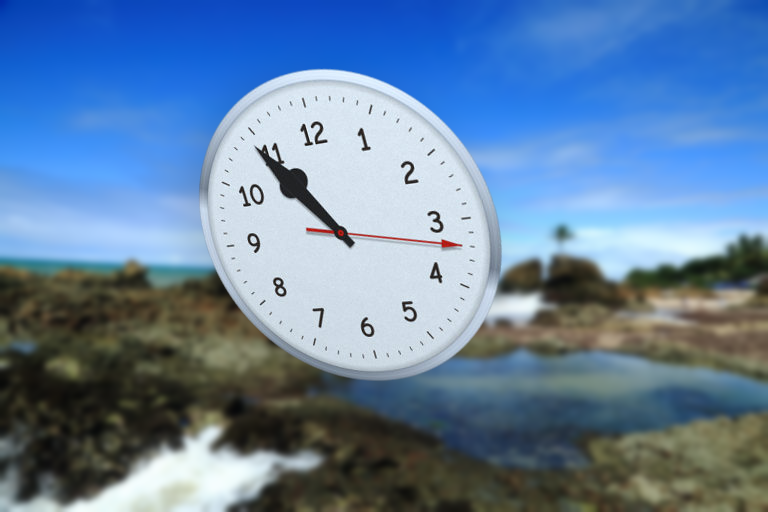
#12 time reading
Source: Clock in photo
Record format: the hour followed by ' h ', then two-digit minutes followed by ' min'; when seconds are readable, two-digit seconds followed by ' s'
10 h 54 min 17 s
